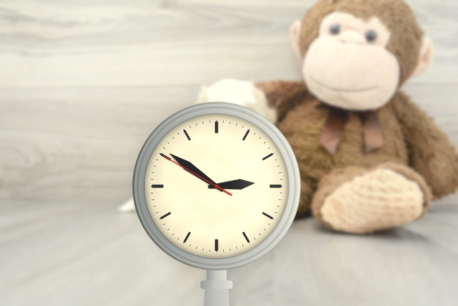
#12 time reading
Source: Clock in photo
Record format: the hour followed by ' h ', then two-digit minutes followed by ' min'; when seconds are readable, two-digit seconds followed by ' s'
2 h 50 min 50 s
